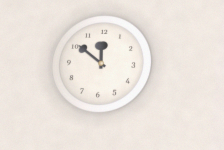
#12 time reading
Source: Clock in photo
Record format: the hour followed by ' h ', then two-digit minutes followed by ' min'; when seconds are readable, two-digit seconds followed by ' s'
11 h 51 min
